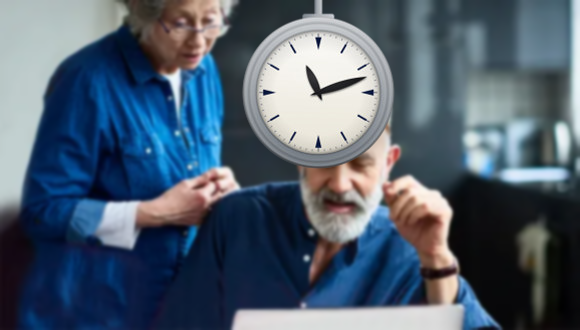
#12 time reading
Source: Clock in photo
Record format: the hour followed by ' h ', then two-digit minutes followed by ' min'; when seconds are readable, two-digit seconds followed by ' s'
11 h 12 min
